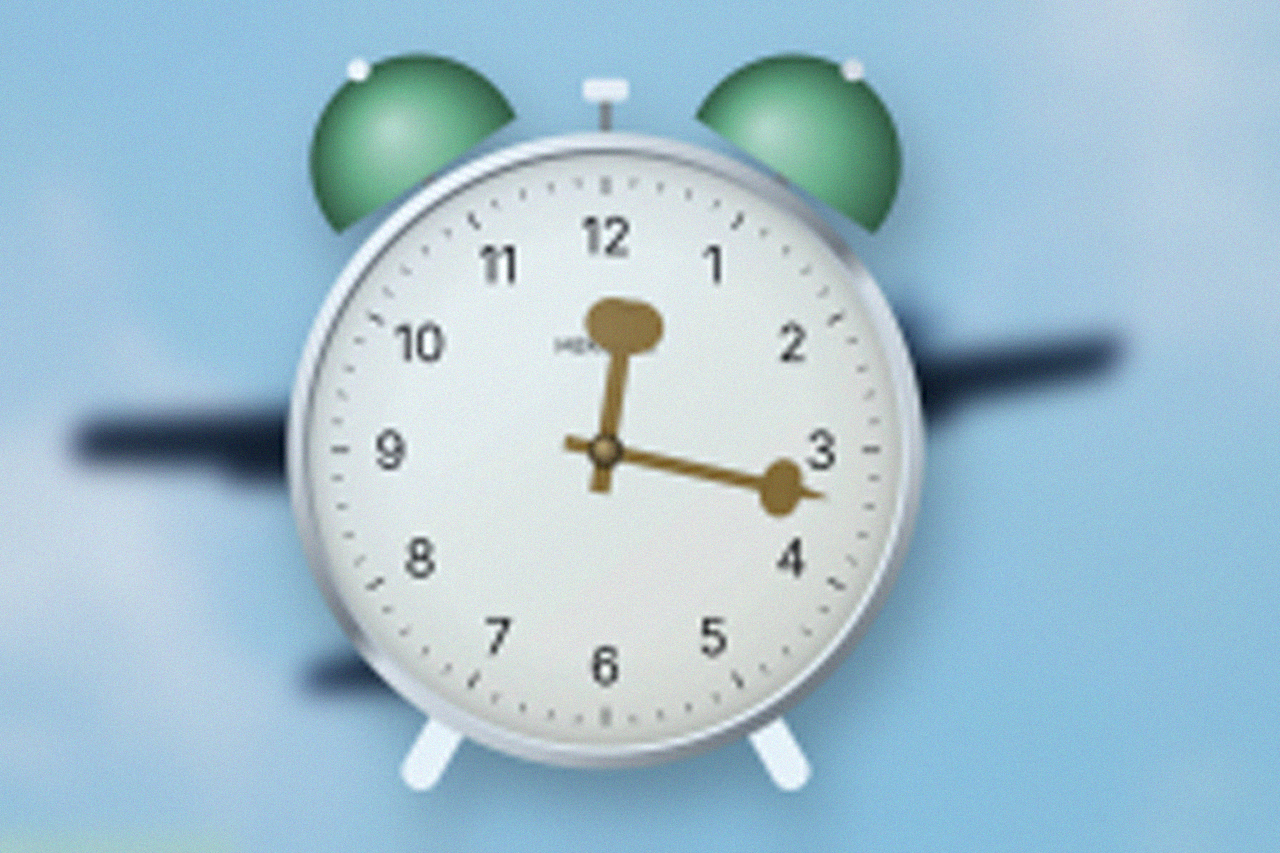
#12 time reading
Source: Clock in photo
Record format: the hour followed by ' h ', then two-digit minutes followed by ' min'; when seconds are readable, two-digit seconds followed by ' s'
12 h 17 min
